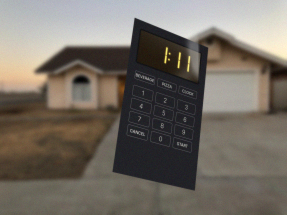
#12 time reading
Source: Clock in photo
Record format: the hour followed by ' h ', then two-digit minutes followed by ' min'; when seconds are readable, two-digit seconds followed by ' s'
1 h 11 min
